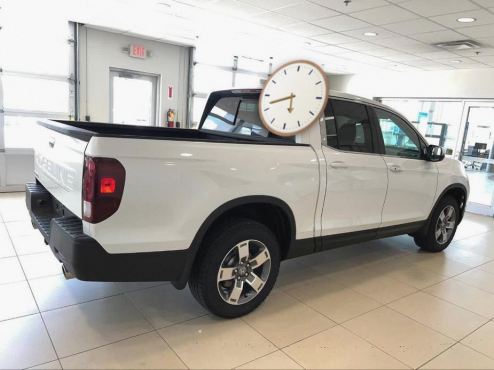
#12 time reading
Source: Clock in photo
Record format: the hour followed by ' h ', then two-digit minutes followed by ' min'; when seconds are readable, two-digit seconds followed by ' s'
5 h 42 min
